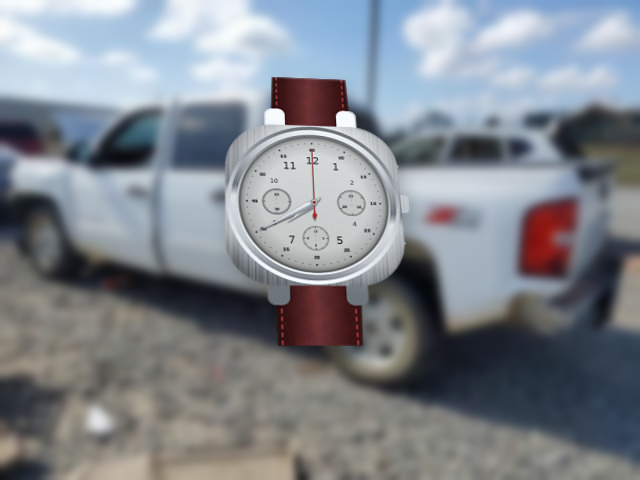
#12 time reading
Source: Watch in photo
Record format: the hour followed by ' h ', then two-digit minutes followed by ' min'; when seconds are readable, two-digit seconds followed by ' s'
7 h 40 min
